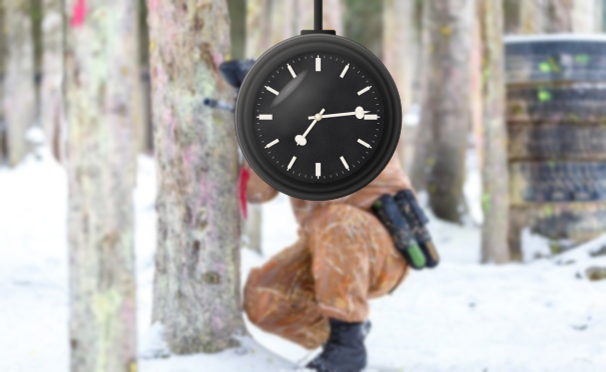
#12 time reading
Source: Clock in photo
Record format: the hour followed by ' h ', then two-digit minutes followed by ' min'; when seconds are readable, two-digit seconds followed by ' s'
7 h 14 min
